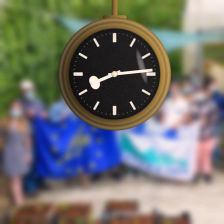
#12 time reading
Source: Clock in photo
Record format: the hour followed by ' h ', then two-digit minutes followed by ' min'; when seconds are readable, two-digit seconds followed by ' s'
8 h 14 min
